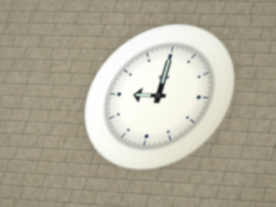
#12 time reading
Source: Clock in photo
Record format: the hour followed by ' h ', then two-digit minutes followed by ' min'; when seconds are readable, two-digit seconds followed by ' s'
9 h 00 min
